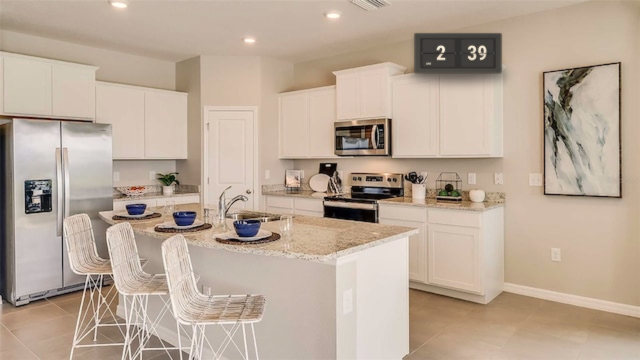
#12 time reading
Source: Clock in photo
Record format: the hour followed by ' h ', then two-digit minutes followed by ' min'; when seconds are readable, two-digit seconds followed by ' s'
2 h 39 min
